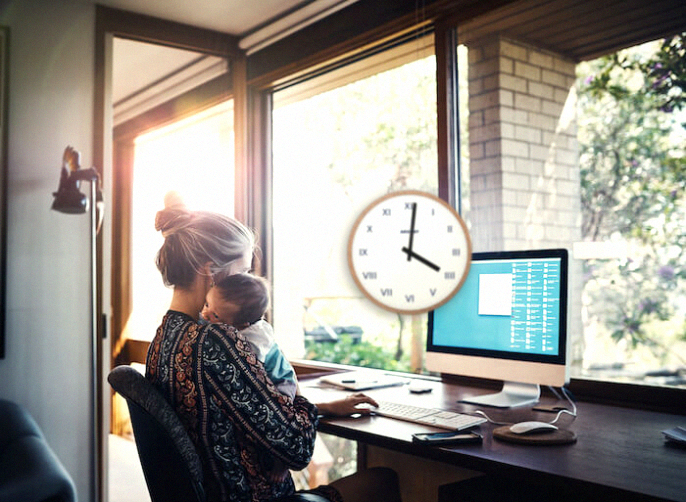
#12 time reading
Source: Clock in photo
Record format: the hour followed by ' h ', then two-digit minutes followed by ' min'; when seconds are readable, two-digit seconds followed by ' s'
4 h 01 min
